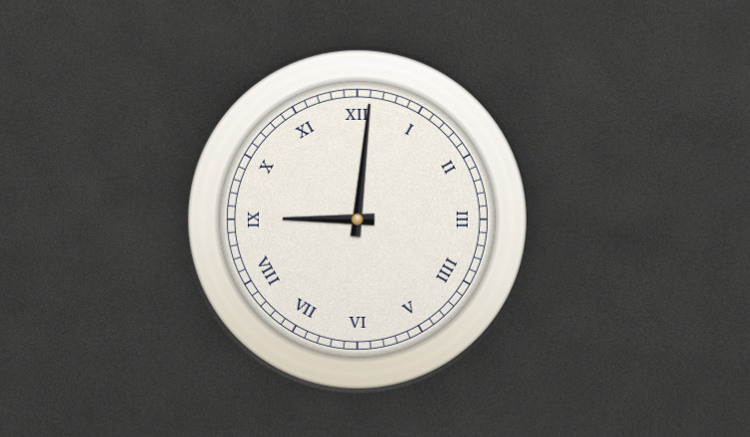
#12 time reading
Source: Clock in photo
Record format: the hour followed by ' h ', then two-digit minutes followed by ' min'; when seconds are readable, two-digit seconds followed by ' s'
9 h 01 min
